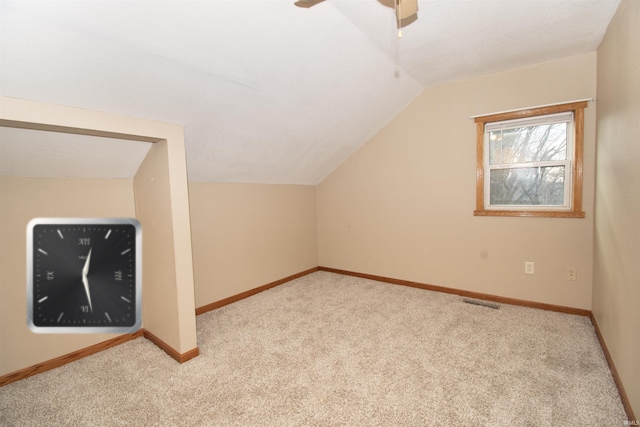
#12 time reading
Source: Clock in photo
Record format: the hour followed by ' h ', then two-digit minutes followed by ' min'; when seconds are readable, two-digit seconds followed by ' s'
12 h 28 min
